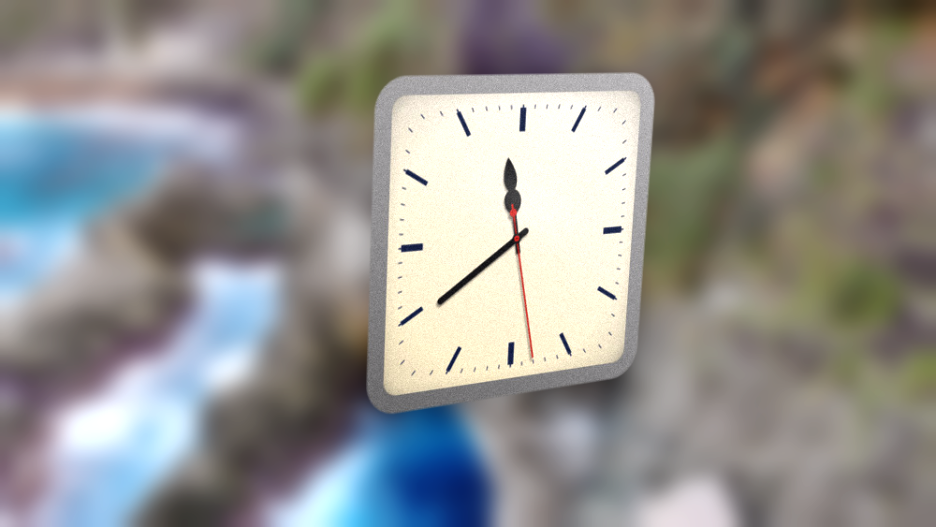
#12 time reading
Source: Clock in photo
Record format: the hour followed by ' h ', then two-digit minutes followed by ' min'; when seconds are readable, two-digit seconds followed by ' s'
11 h 39 min 28 s
